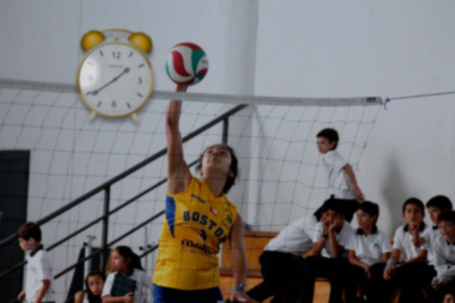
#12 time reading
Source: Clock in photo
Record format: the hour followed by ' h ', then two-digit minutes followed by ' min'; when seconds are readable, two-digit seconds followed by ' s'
1 h 39 min
